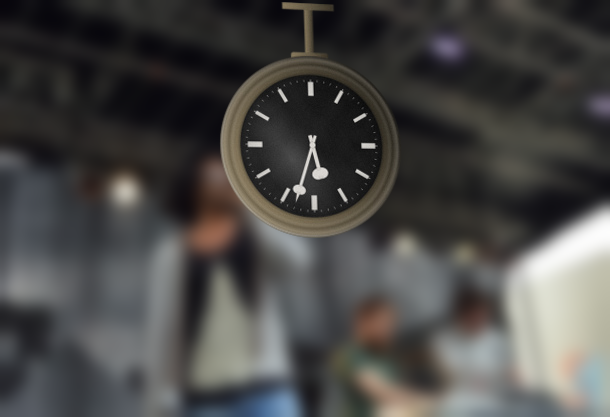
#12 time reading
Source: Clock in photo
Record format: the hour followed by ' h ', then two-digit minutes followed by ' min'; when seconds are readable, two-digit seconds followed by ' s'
5 h 33 min
